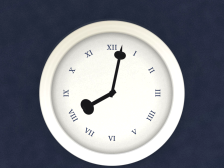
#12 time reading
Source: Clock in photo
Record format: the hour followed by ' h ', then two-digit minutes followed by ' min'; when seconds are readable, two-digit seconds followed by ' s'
8 h 02 min
